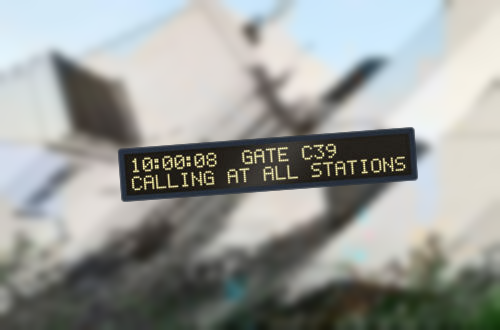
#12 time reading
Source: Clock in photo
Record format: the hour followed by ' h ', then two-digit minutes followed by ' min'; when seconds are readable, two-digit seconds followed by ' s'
10 h 00 min 08 s
